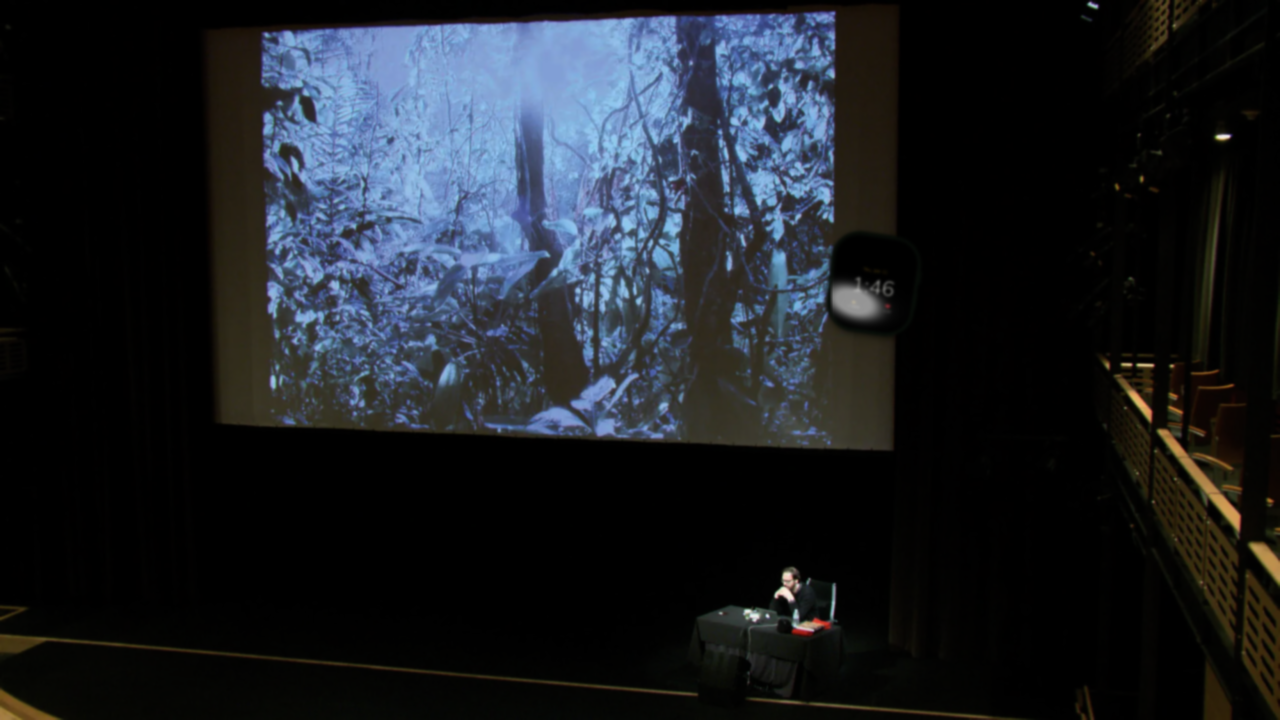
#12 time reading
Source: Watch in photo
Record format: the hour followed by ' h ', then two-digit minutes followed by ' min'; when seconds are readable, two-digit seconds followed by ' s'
1 h 46 min
